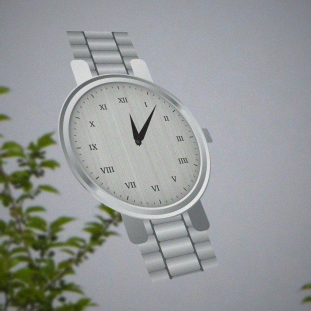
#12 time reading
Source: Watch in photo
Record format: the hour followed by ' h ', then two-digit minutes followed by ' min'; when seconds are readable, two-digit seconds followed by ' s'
12 h 07 min
